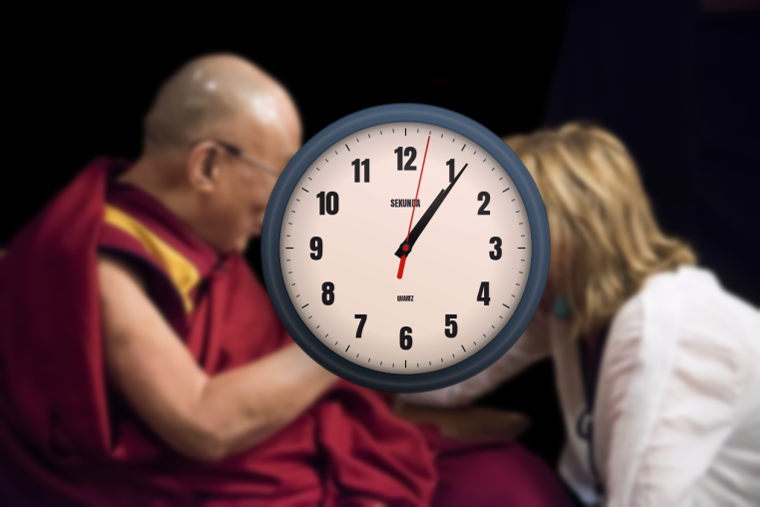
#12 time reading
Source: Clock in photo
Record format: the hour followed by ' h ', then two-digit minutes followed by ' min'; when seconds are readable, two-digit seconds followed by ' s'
1 h 06 min 02 s
